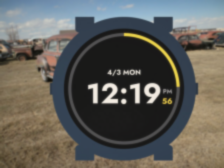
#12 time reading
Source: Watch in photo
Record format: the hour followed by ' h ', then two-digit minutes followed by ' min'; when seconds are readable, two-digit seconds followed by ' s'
12 h 19 min
